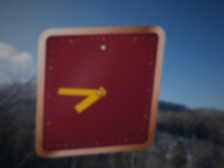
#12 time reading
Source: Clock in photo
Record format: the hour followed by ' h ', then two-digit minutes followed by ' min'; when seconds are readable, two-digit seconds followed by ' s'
7 h 46 min
